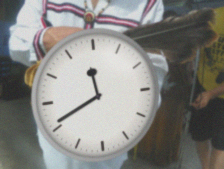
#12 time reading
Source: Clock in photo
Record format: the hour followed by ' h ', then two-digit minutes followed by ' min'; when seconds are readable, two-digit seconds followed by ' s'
11 h 41 min
